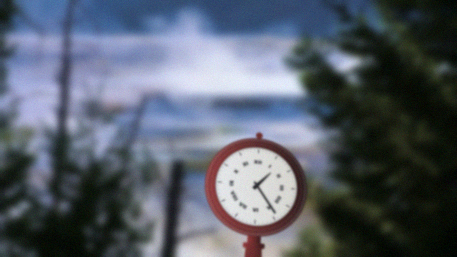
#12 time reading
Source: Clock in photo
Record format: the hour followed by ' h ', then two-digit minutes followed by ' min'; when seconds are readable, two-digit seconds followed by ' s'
1 h 24 min
